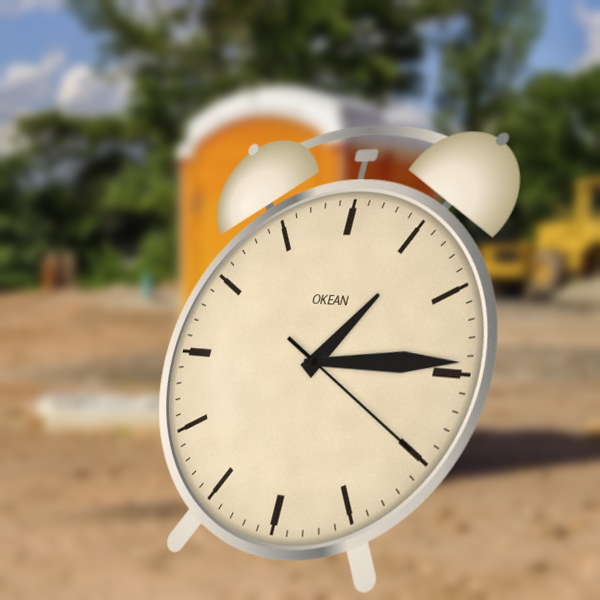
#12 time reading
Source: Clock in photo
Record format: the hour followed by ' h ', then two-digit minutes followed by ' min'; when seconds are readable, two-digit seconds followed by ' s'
1 h 14 min 20 s
